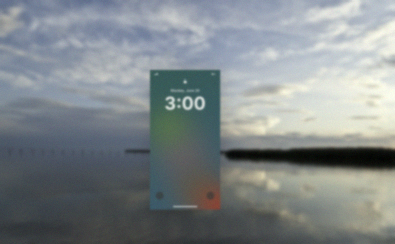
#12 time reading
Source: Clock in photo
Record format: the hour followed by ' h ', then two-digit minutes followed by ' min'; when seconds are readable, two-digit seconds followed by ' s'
3 h 00 min
